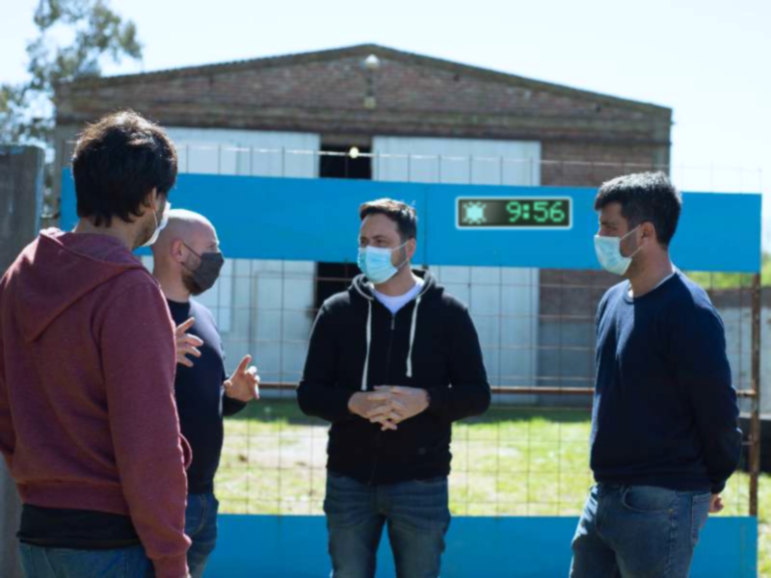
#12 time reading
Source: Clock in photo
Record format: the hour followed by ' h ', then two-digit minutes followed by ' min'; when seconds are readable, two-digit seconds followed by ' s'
9 h 56 min
